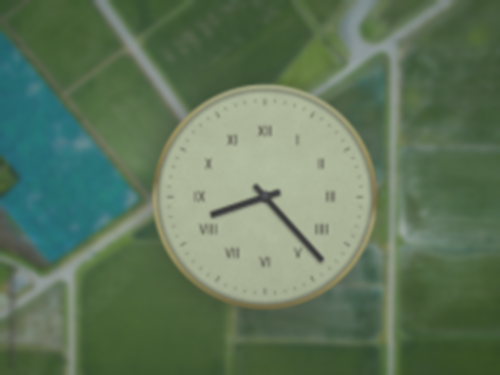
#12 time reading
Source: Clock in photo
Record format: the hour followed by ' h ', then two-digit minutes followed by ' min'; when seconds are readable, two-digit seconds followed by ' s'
8 h 23 min
